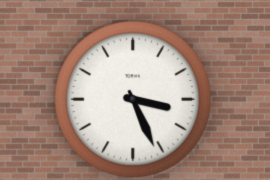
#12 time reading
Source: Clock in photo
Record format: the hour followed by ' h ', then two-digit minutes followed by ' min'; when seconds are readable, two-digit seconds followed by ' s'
3 h 26 min
